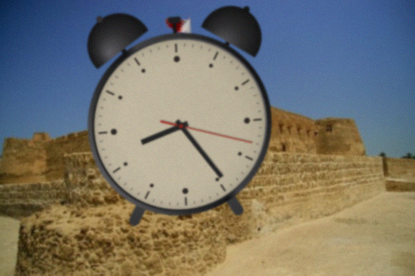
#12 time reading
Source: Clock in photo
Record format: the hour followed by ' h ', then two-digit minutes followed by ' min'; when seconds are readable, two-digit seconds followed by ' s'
8 h 24 min 18 s
